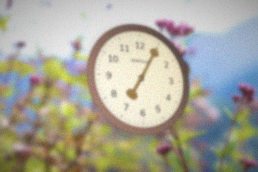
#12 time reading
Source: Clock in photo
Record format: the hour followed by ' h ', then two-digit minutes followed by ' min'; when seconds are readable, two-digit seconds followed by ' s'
7 h 05 min
